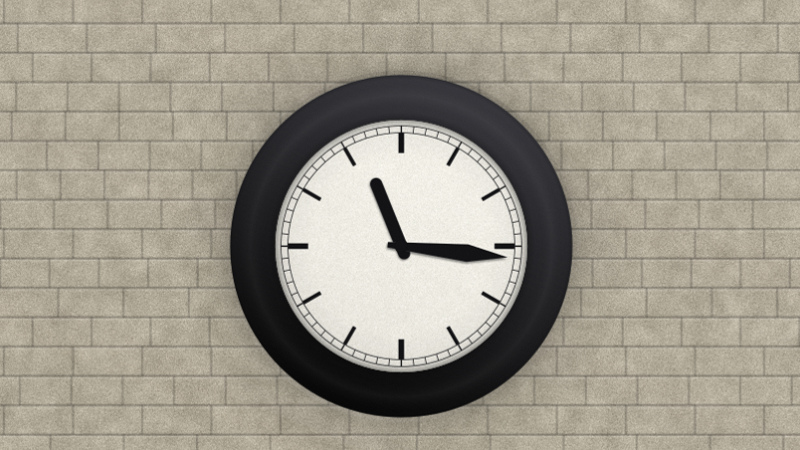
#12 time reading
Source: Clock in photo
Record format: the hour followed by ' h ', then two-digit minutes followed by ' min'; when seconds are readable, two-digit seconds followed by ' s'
11 h 16 min
